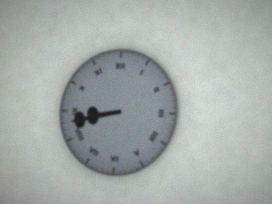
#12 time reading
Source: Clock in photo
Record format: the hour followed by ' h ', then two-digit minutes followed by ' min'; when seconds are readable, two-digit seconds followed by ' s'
8 h 43 min
